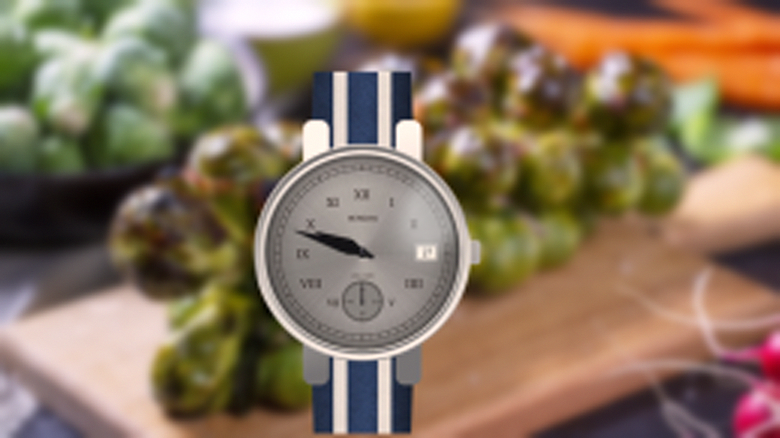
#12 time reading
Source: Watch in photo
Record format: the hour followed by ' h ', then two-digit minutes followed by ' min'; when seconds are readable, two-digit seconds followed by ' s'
9 h 48 min
